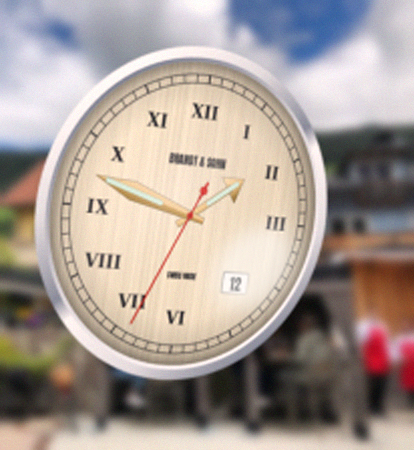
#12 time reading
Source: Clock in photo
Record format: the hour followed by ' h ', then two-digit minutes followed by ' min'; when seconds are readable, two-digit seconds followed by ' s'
1 h 47 min 34 s
